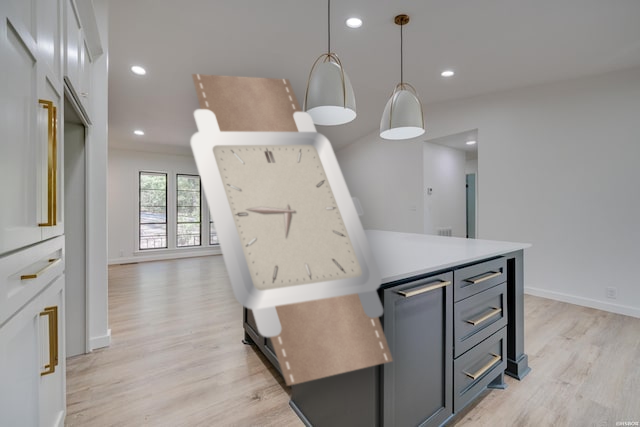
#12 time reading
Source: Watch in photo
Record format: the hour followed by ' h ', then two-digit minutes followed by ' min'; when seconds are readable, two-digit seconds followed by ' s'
6 h 46 min
